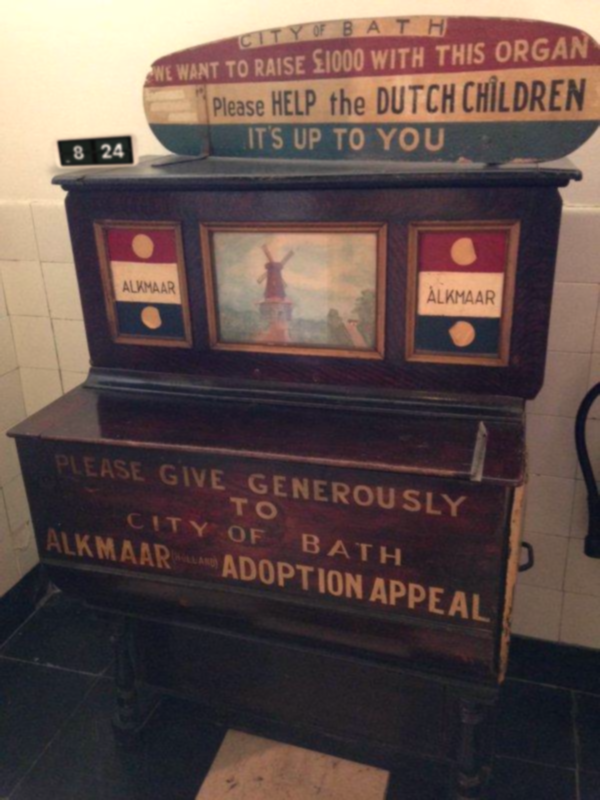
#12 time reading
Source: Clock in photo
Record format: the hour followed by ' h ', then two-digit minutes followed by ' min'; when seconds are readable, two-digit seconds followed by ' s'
8 h 24 min
